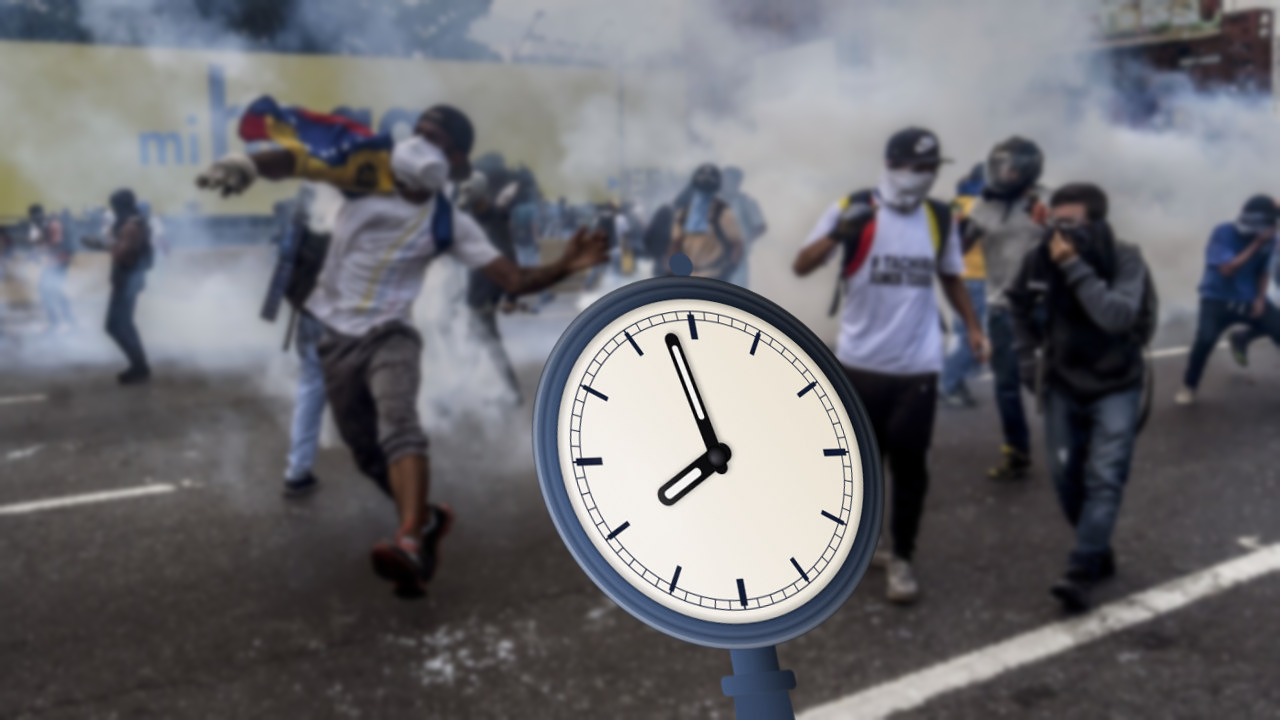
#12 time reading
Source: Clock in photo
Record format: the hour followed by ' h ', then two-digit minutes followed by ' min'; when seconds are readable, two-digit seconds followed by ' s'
7 h 58 min
